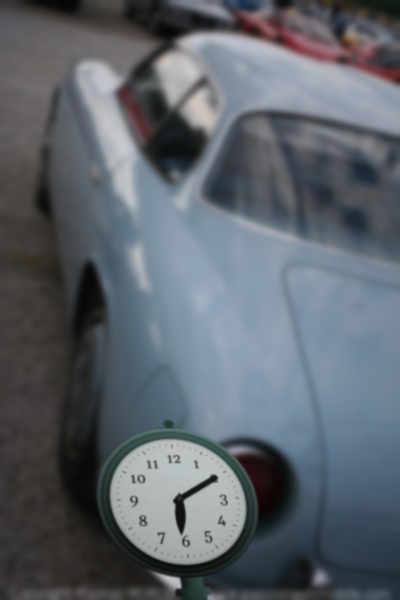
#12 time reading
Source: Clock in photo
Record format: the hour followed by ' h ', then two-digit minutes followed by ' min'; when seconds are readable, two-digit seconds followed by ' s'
6 h 10 min
